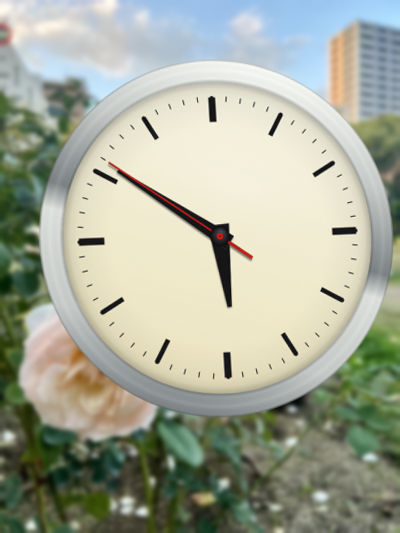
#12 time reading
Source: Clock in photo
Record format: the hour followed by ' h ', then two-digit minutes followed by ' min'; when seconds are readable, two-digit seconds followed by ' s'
5 h 50 min 51 s
